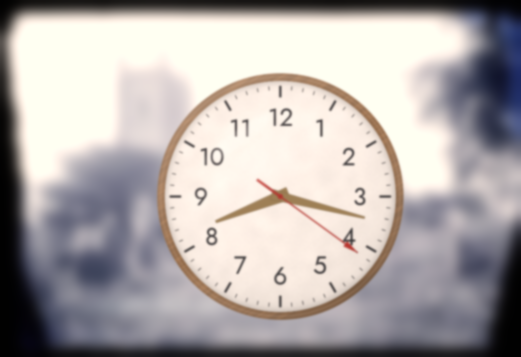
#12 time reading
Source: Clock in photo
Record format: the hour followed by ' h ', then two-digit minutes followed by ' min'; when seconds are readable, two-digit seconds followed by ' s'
8 h 17 min 21 s
